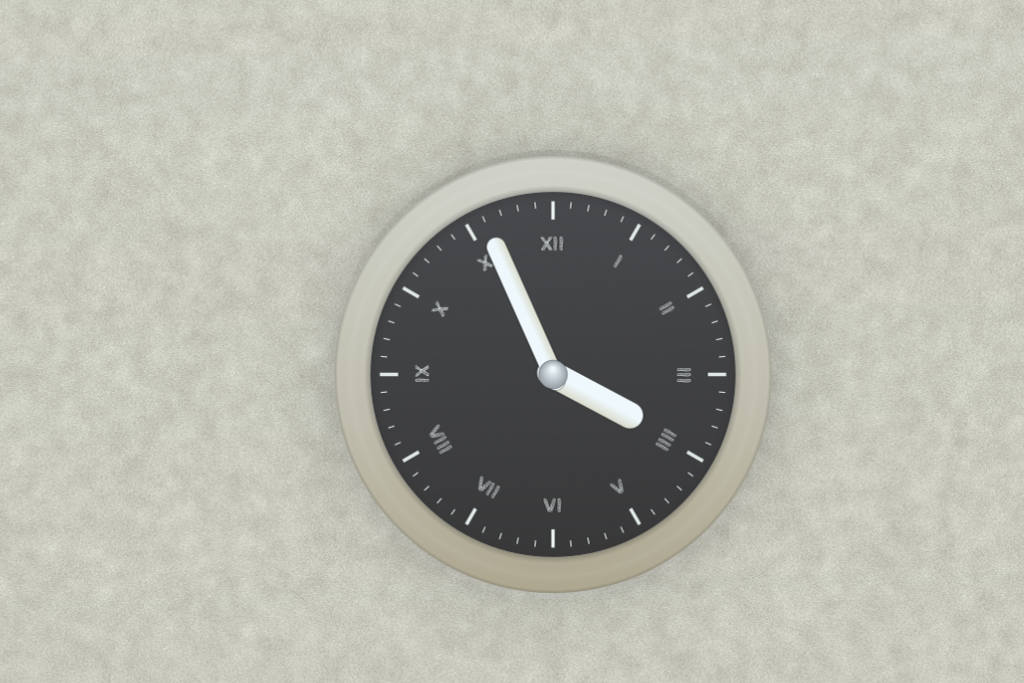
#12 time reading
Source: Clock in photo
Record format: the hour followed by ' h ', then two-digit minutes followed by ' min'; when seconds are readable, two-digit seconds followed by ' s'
3 h 56 min
